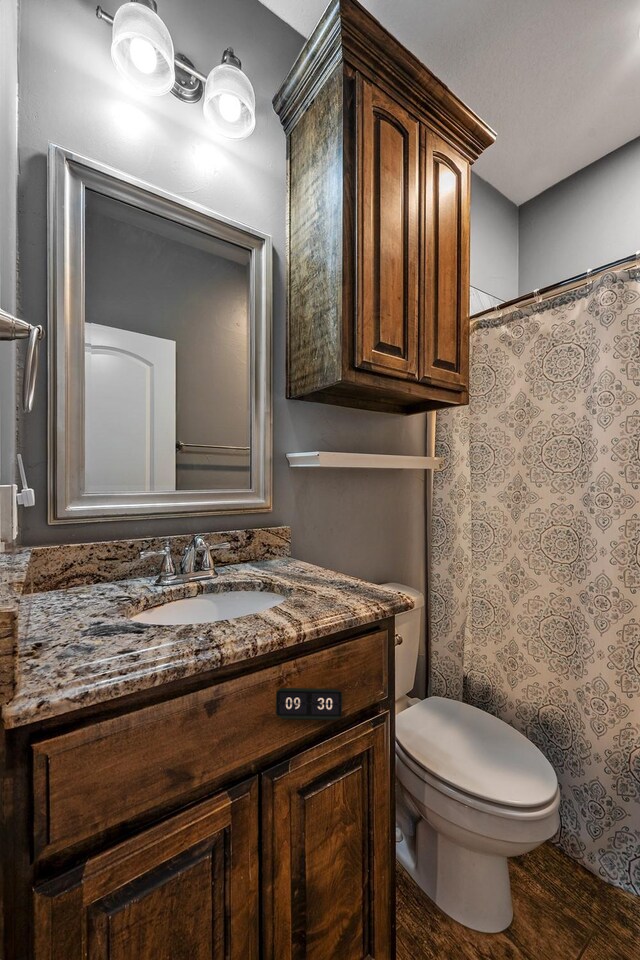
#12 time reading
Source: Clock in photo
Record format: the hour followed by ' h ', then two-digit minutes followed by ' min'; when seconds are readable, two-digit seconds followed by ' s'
9 h 30 min
